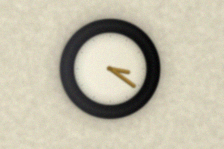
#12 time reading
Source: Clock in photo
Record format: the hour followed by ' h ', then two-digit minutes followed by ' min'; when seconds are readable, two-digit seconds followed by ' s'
3 h 21 min
